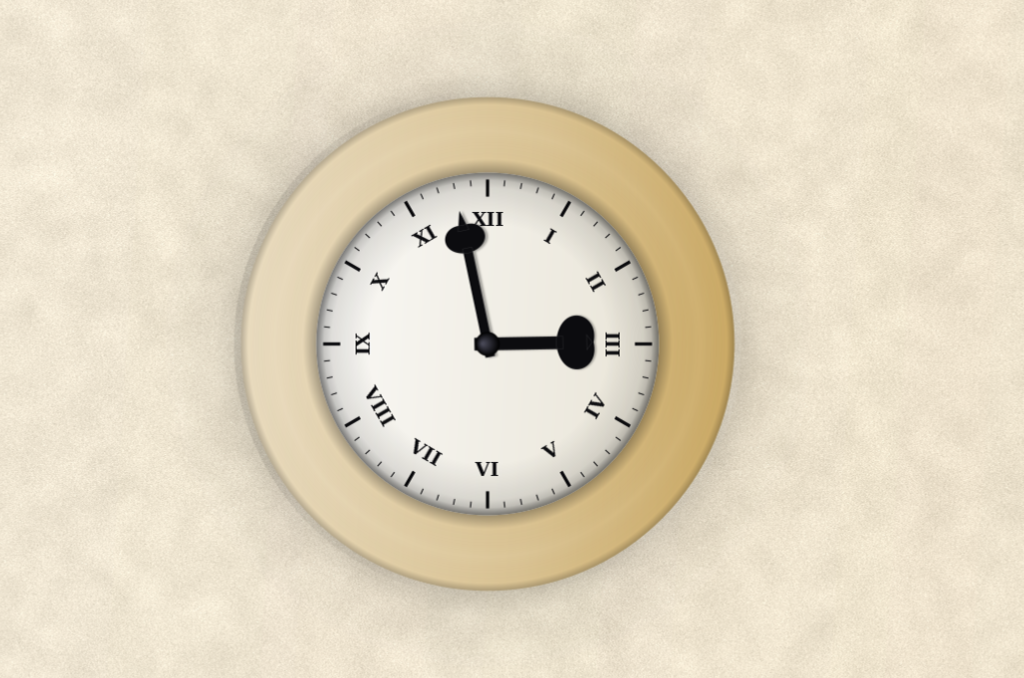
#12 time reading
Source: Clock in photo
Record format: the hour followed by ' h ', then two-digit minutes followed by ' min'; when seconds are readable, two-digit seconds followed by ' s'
2 h 58 min
